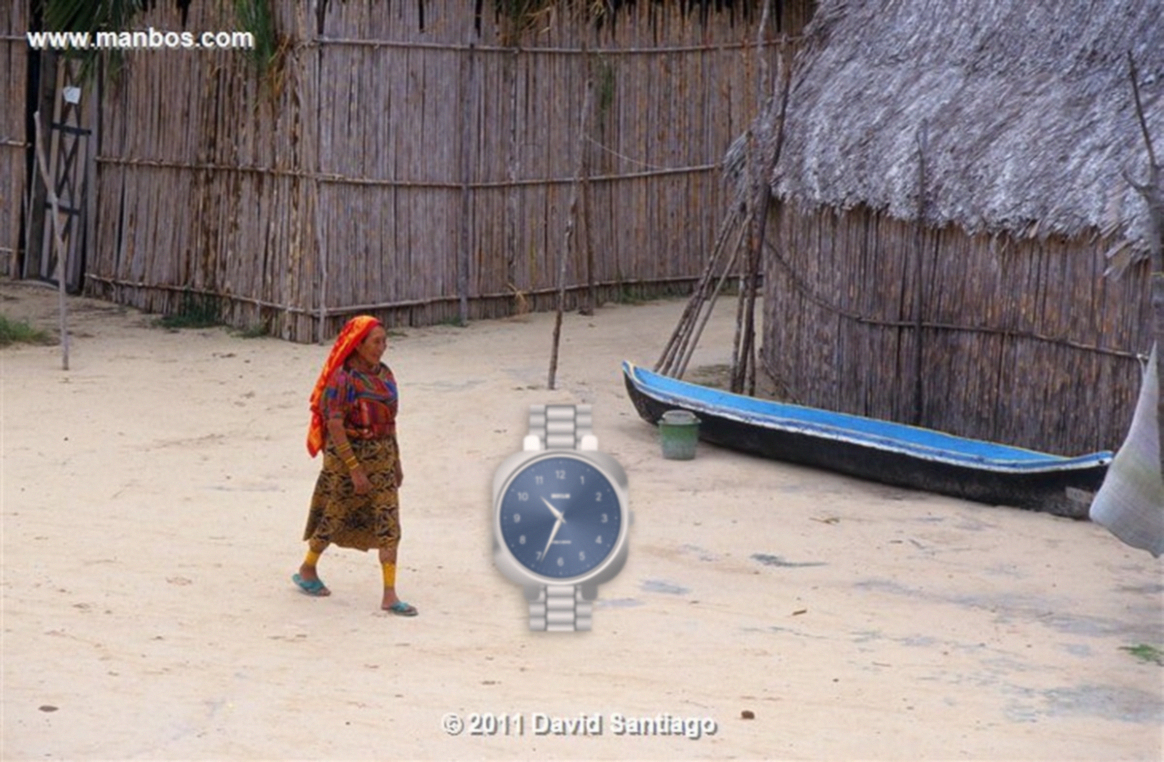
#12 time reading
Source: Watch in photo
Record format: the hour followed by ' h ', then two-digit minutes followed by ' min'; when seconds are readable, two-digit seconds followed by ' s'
10 h 34 min
